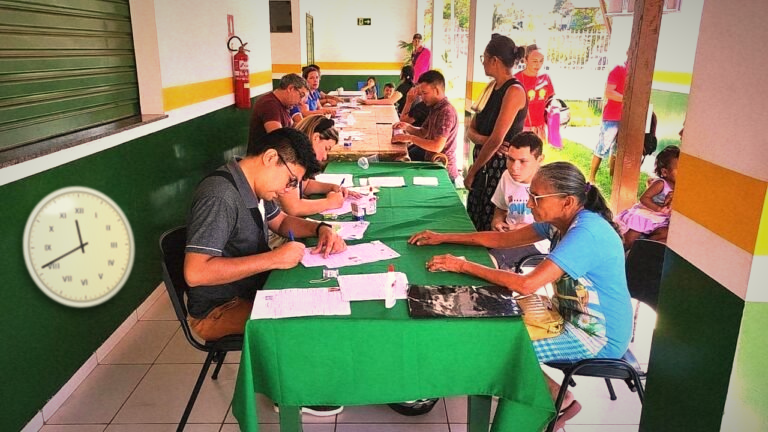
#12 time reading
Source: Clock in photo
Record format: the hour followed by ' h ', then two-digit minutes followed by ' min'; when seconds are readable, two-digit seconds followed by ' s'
11 h 41 min
